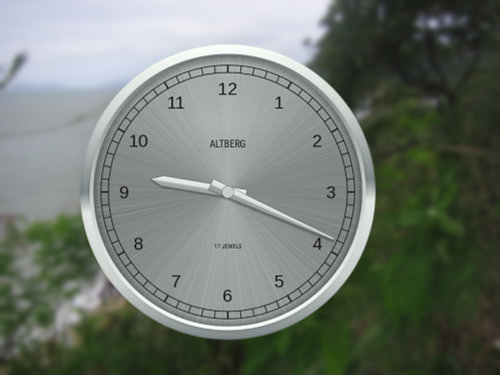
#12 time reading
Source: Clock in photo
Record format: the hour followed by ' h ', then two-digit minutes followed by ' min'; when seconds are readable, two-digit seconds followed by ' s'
9 h 19 min
